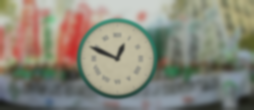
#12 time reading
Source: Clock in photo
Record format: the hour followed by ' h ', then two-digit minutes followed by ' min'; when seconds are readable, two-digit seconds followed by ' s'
12 h 49 min
